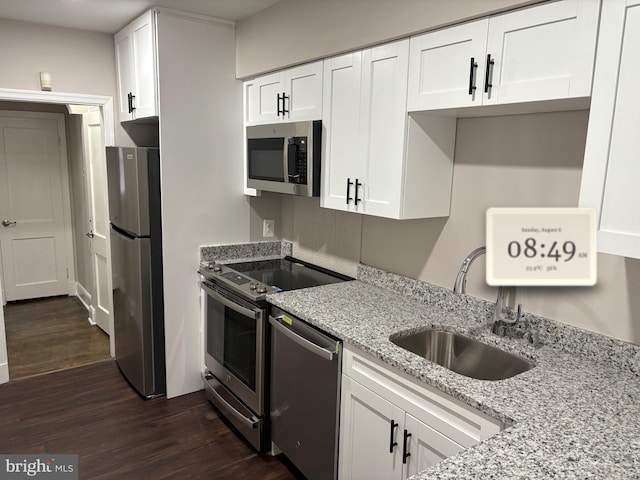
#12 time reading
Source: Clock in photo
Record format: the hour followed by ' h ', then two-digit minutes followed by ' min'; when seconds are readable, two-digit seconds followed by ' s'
8 h 49 min
